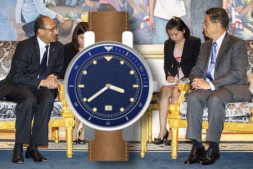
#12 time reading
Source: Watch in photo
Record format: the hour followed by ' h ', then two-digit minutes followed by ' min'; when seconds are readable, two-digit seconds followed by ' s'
3 h 39 min
